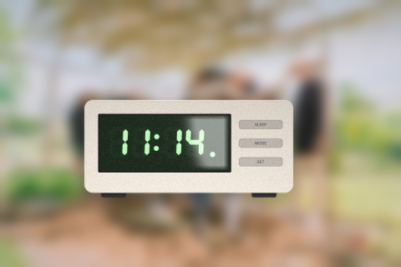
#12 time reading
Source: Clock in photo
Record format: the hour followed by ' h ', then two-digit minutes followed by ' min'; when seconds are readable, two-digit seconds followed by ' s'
11 h 14 min
